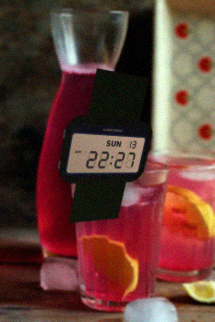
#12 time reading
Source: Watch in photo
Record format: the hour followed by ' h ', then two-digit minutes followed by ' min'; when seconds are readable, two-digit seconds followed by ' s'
22 h 27 min
